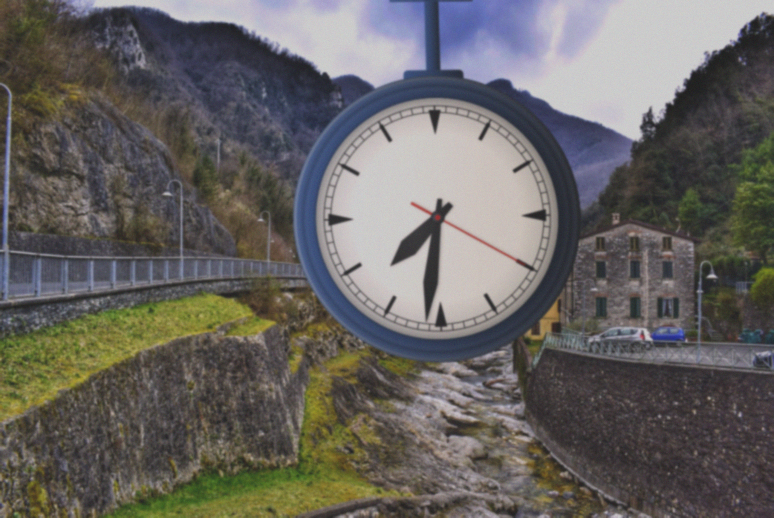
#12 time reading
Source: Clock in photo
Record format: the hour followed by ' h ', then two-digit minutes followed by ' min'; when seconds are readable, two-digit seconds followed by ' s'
7 h 31 min 20 s
